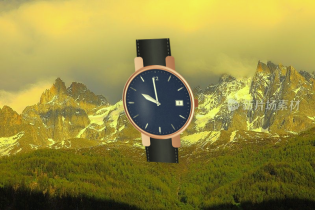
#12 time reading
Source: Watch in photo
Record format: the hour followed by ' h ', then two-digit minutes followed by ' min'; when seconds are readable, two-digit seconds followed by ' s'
9 h 59 min
